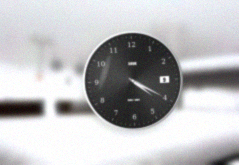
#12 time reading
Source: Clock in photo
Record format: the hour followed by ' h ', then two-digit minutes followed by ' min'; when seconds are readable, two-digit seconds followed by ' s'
4 h 20 min
